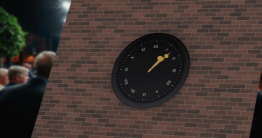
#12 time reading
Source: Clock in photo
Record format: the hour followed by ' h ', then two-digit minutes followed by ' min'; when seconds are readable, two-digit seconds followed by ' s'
1 h 07 min
